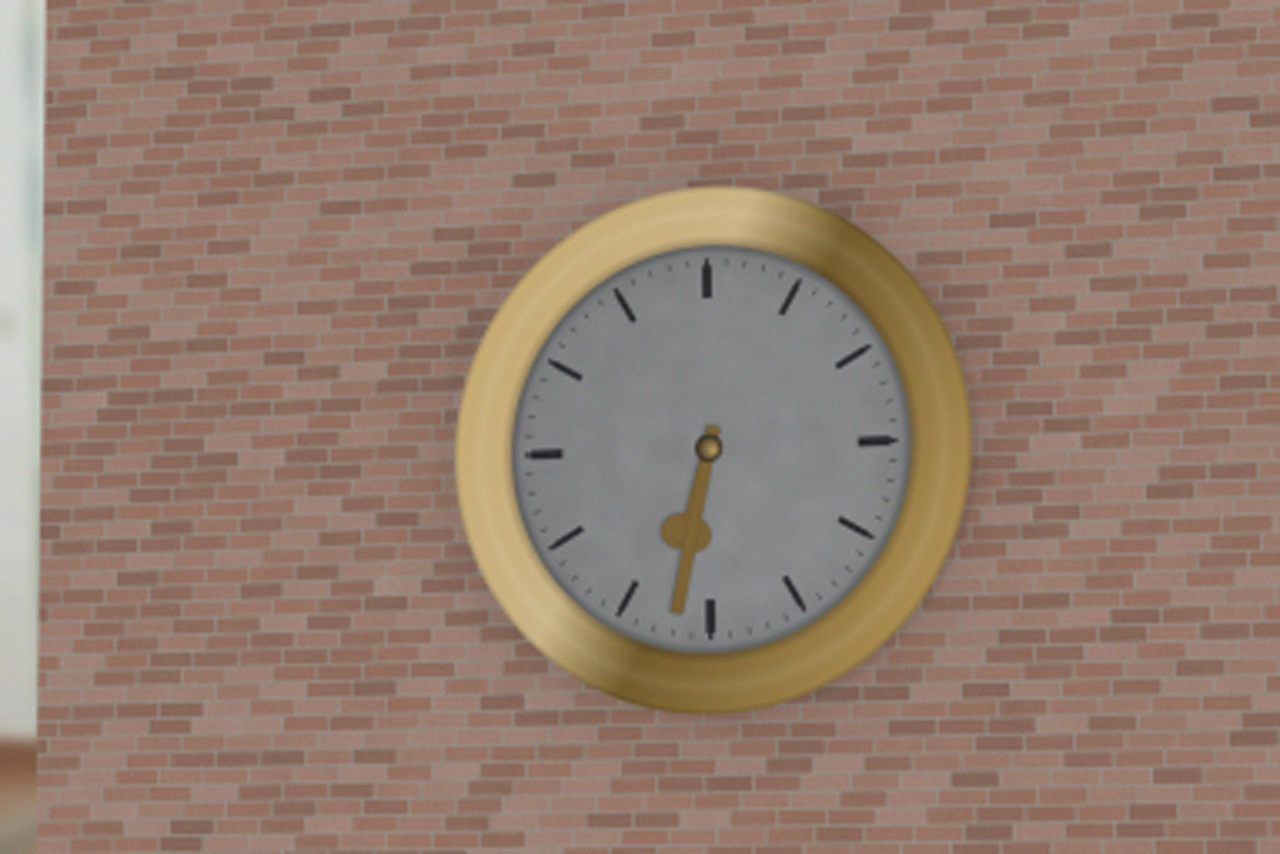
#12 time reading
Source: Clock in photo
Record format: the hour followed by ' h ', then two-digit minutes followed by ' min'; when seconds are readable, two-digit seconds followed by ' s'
6 h 32 min
